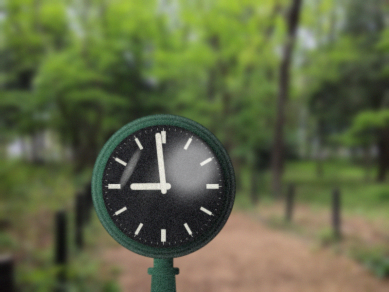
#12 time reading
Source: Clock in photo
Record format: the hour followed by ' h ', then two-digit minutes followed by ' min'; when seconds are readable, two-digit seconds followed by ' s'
8 h 59 min
